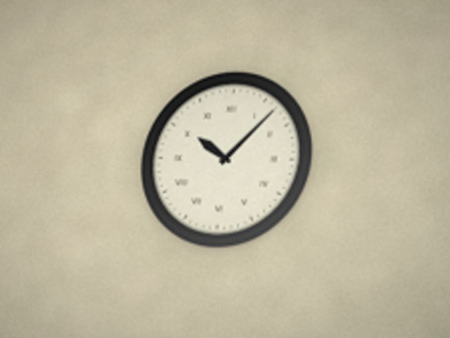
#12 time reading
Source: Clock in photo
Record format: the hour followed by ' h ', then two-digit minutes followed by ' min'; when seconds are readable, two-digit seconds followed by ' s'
10 h 07 min
